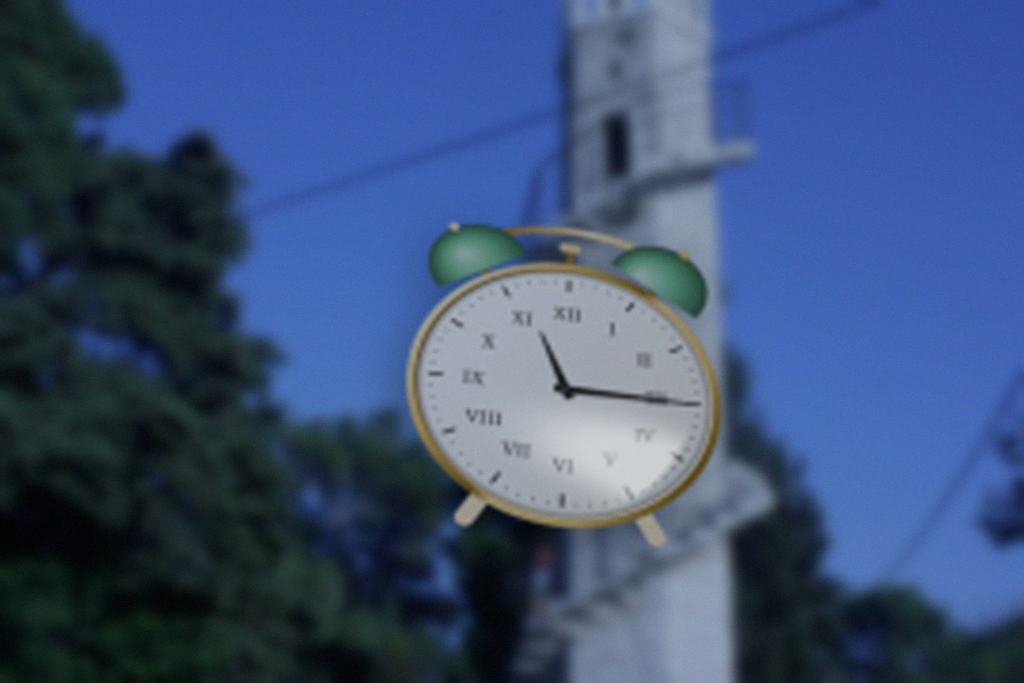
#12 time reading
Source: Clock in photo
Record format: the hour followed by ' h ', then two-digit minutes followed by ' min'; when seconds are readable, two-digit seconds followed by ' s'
11 h 15 min
